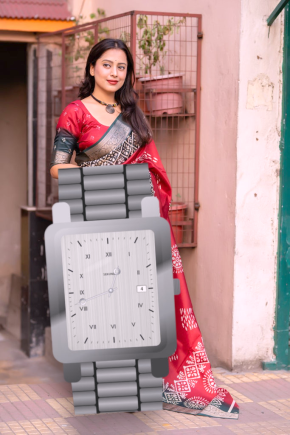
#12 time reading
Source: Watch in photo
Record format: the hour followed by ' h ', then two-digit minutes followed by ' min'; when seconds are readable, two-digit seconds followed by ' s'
12 h 42 min
